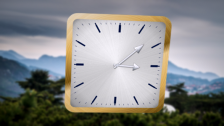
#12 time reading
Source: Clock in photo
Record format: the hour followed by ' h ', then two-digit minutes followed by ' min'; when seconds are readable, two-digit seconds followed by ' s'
3 h 08 min
